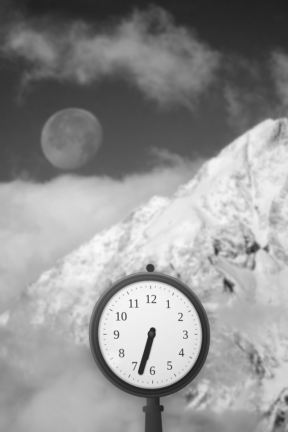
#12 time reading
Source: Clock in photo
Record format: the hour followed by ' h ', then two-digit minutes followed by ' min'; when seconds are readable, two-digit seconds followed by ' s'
6 h 33 min
